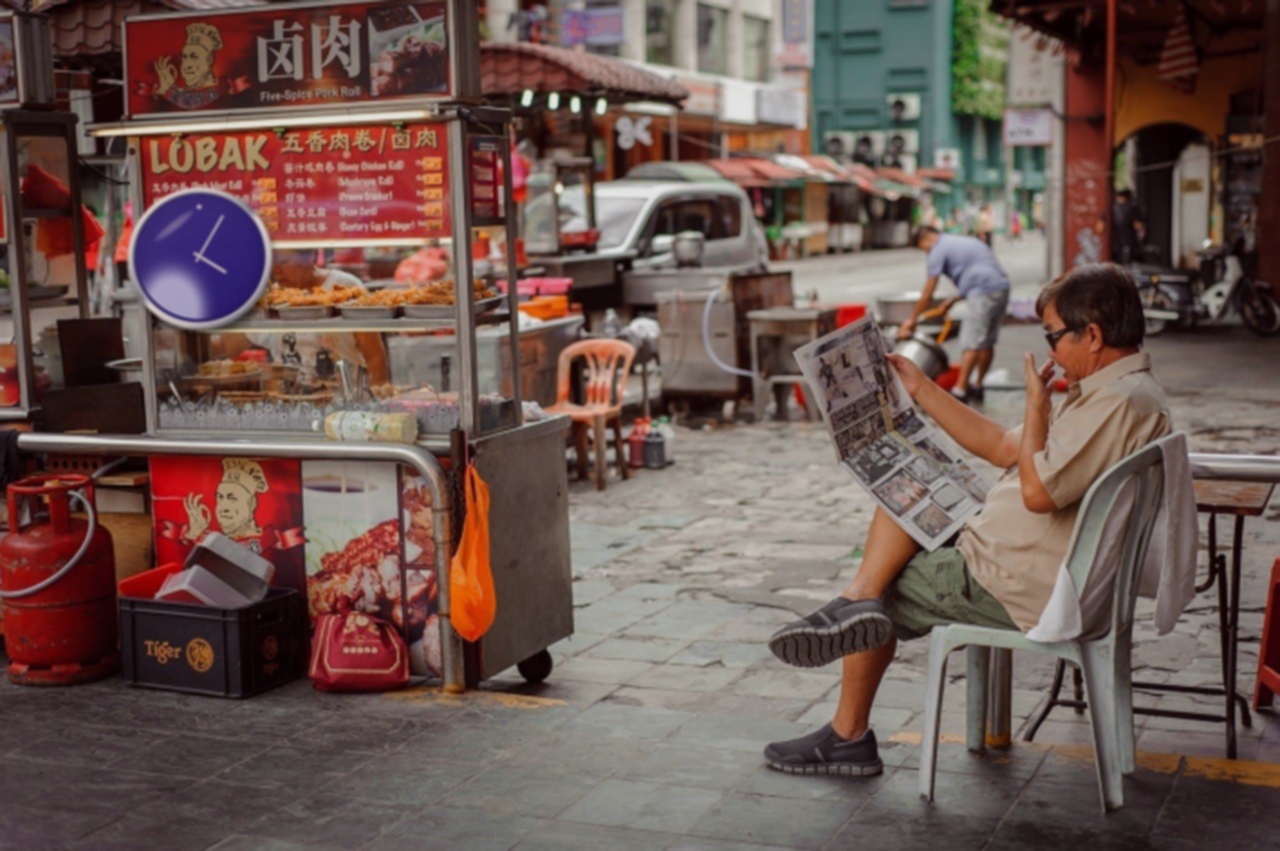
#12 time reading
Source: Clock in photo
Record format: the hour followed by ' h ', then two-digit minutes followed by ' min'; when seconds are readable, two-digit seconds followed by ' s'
4 h 05 min
